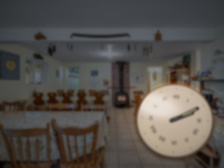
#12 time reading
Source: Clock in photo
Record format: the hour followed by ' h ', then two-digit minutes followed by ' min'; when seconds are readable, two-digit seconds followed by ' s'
2 h 10 min
